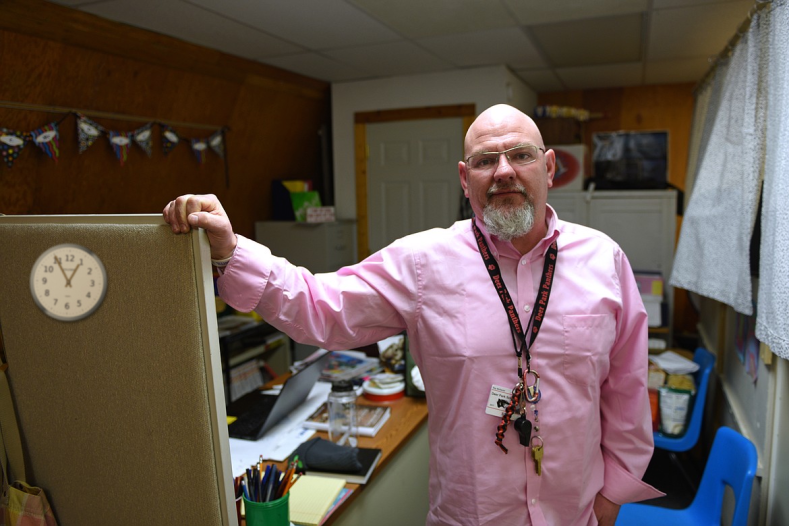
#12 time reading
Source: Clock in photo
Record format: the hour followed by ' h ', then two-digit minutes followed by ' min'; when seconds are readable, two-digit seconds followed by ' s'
12 h 55 min
